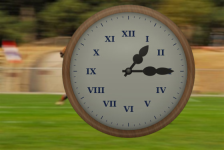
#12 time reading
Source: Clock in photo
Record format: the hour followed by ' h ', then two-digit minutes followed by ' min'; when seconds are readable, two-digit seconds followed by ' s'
1 h 15 min
